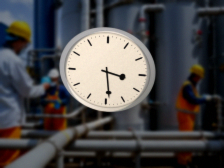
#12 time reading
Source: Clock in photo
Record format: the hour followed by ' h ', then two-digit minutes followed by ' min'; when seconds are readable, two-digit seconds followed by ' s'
3 h 29 min
